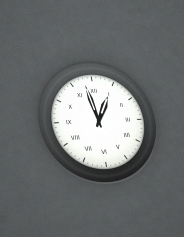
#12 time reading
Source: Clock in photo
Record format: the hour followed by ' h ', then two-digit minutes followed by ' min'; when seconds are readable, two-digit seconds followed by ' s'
12 h 58 min
